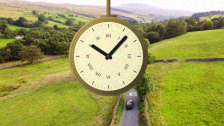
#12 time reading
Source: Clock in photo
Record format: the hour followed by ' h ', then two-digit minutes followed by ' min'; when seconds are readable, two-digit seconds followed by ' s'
10 h 07 min
